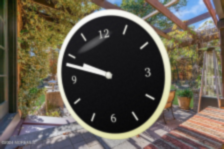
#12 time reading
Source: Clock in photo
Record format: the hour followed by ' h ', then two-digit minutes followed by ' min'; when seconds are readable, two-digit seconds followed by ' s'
9 h 48 min
